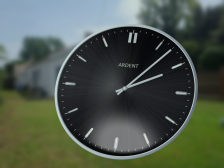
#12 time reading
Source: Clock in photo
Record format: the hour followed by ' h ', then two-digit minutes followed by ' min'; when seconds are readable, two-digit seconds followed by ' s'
2 h 07 min
